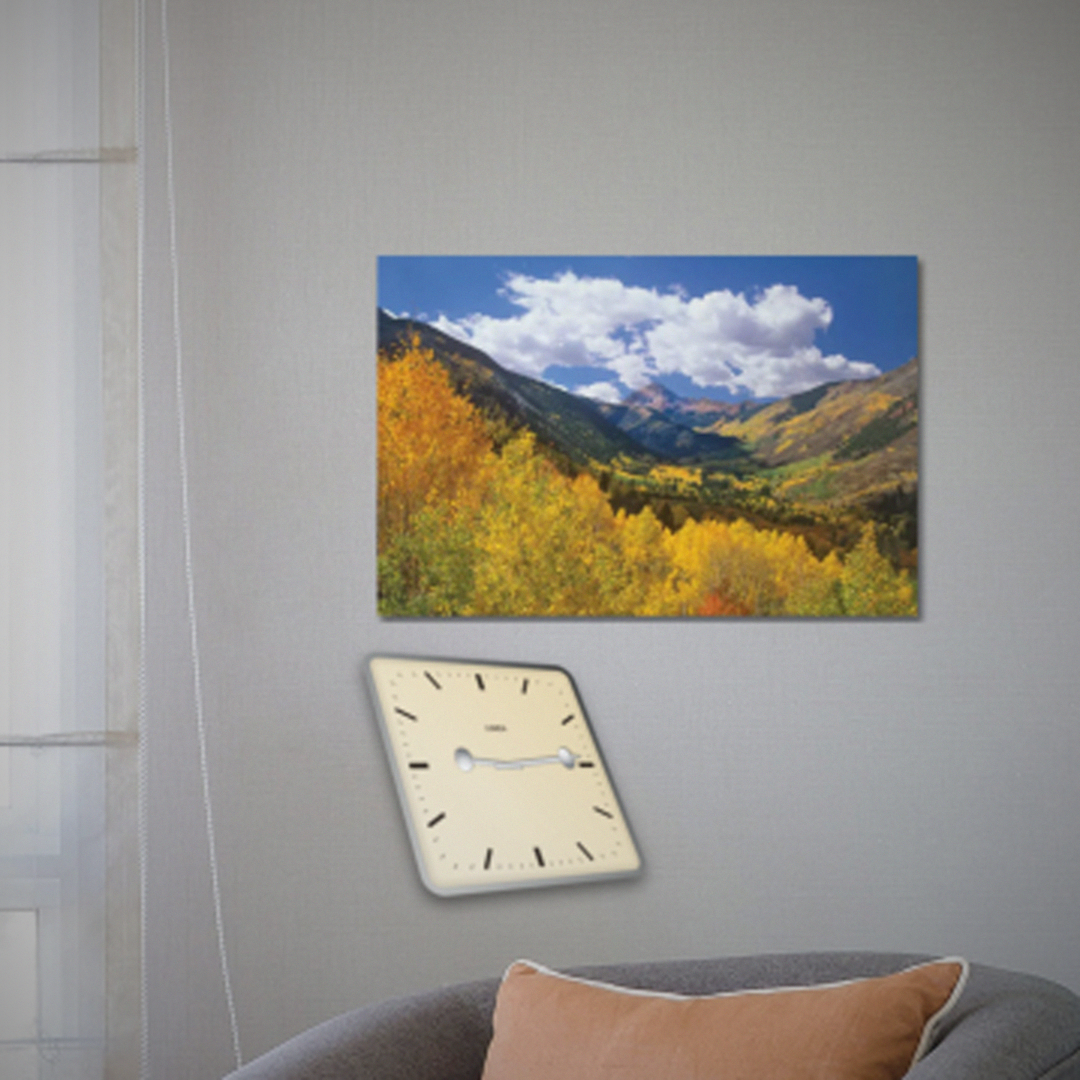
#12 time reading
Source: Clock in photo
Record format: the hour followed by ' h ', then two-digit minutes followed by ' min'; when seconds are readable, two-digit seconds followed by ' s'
9 h 14 min
